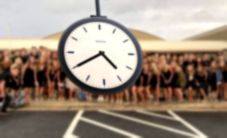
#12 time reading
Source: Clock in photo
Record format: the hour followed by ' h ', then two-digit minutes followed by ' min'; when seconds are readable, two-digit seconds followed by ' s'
4 h 40 min
